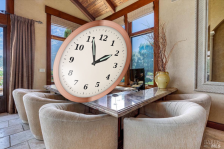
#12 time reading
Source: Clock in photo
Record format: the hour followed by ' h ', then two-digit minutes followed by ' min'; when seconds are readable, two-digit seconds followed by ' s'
1 h 56 min
